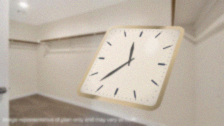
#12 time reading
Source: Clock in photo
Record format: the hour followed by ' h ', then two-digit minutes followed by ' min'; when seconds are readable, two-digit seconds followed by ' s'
11 h 37 min
